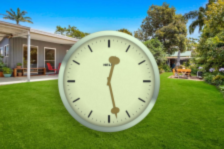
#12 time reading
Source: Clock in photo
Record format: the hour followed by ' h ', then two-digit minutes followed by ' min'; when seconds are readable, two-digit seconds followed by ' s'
12 h 28 min
